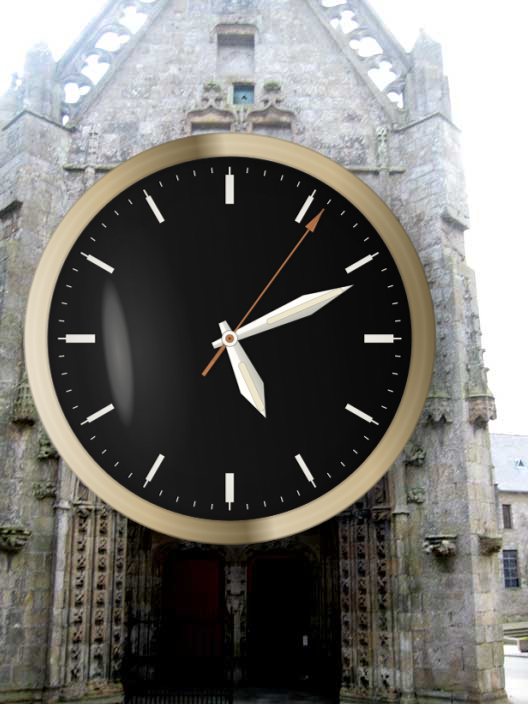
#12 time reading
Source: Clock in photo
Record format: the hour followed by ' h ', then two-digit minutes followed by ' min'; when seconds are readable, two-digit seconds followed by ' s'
5 h 11 min 06 s
